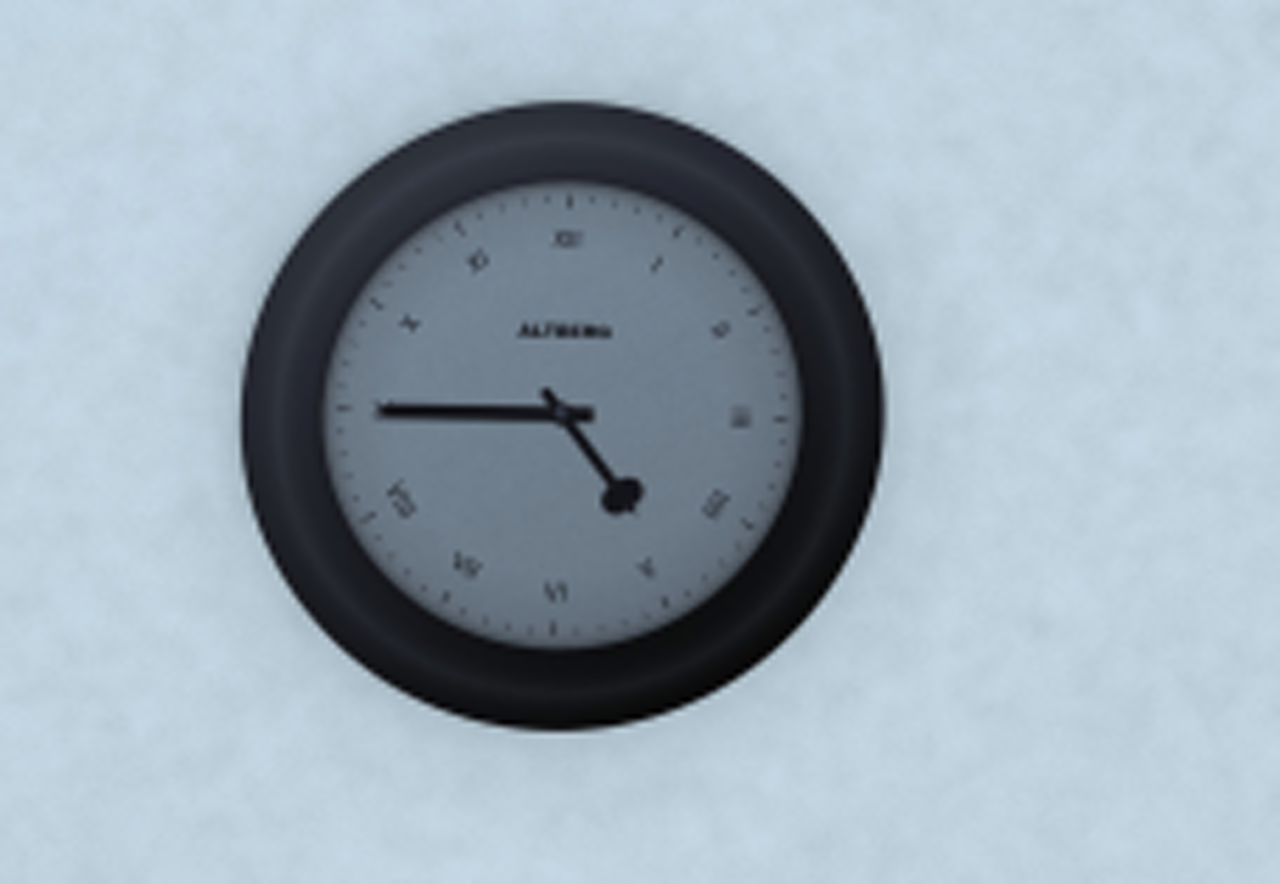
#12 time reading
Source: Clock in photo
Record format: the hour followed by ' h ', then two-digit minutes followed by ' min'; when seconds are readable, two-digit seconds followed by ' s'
4 h 45 min
